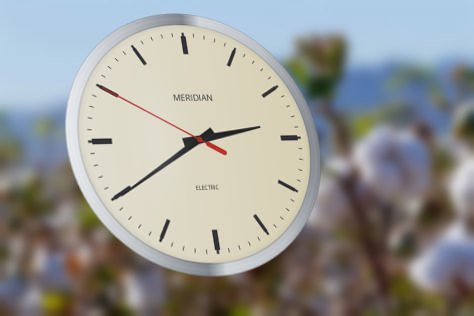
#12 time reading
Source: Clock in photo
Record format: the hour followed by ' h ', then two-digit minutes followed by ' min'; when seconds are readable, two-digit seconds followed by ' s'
2 h 39 min 50 s
